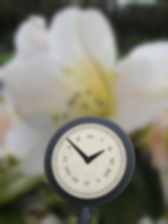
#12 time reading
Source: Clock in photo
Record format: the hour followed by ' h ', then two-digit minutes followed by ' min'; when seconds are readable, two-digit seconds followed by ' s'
1 h 52 min
